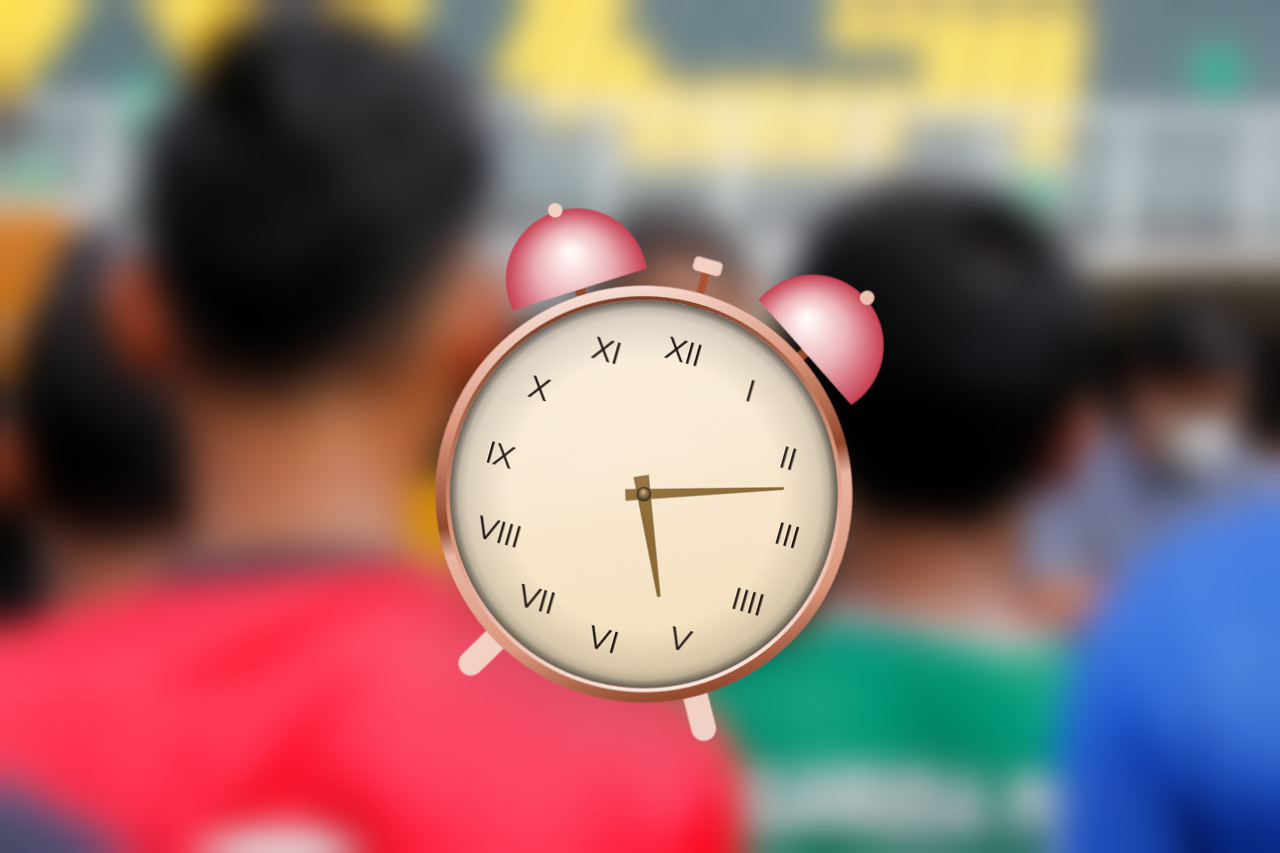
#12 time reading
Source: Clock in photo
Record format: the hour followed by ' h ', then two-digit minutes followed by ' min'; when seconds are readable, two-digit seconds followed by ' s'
5 h 12 min
